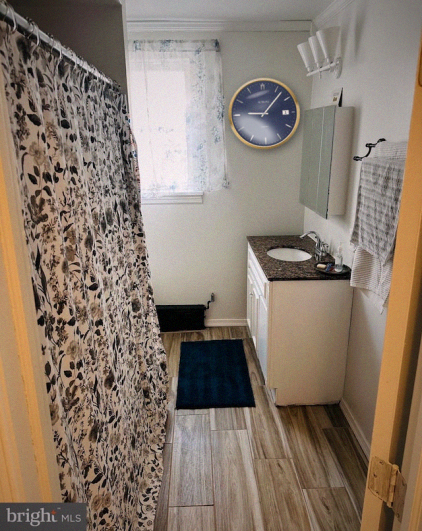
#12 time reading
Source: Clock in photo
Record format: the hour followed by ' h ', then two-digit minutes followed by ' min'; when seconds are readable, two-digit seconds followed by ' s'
9 h 07 min
